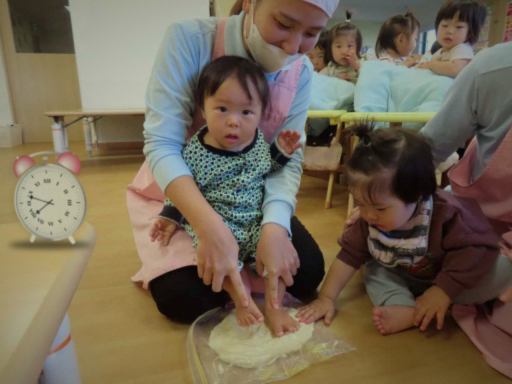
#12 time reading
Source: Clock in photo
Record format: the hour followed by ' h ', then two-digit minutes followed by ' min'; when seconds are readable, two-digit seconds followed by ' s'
7 h 48 min
